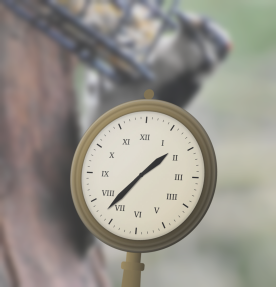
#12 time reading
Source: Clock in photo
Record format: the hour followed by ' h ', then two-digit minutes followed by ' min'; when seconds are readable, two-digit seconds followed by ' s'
1 h 37 min
